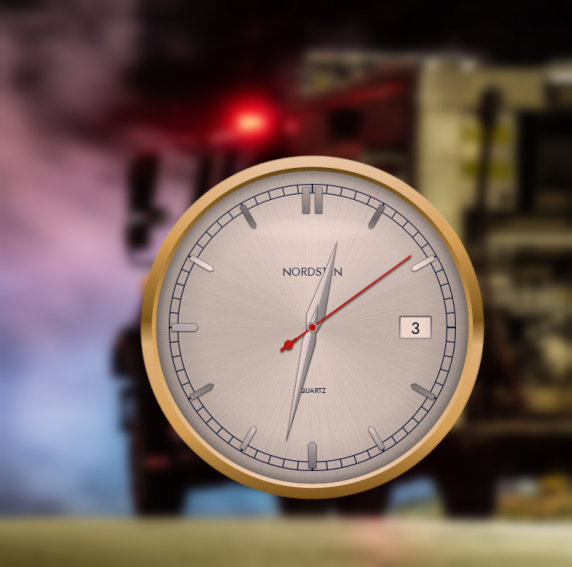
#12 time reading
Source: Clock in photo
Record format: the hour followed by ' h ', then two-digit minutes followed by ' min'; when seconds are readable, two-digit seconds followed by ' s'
12 h 32 min 09 s
